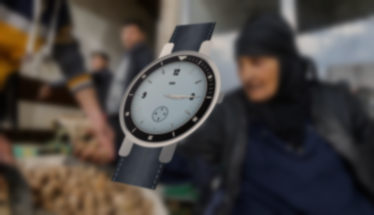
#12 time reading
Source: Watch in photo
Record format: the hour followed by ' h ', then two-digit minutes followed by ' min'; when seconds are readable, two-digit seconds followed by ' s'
3 h 15 min
